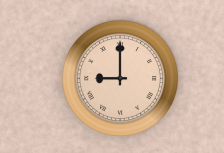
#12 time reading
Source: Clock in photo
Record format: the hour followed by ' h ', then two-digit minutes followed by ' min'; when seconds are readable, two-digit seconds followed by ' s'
9 h 00 min
